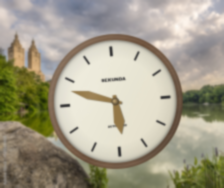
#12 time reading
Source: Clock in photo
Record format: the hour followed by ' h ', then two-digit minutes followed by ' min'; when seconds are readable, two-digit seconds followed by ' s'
5 h 48 min
